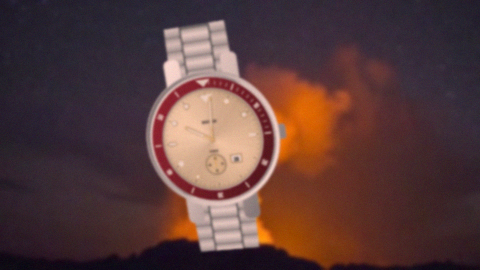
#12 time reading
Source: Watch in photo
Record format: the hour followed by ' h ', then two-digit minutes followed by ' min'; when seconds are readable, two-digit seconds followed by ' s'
10 h 01 min
